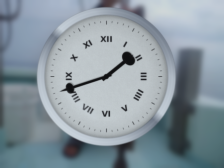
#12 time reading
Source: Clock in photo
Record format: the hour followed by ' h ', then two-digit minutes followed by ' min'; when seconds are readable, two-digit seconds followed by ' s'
1 h 42 min
